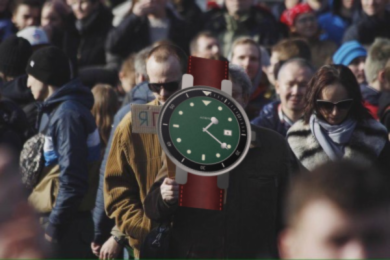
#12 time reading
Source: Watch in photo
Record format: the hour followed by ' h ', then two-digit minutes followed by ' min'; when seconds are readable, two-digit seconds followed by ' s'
1 h 21 min
